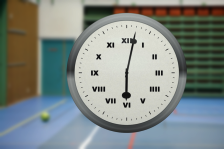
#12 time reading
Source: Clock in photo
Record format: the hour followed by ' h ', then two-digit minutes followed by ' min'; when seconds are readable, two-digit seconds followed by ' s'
6 h 02 min
